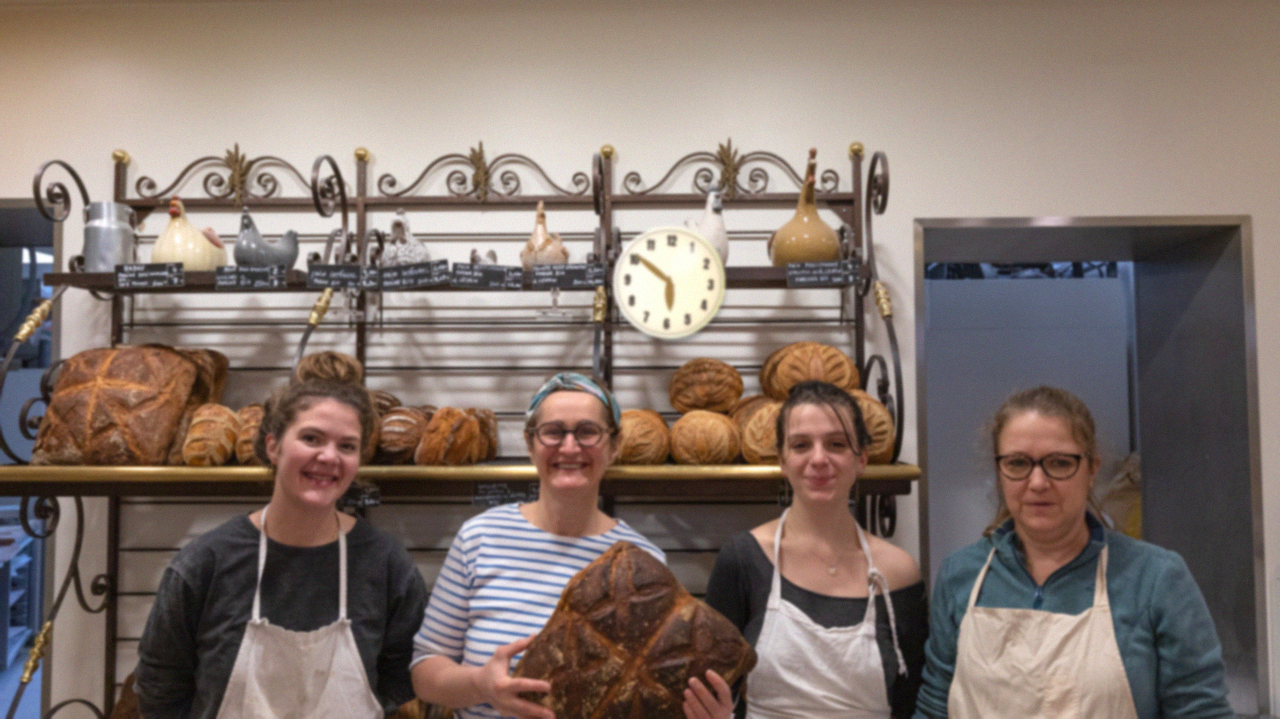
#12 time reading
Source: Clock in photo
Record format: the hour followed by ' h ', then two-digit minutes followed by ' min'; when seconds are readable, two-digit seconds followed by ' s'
5 h 51 min
